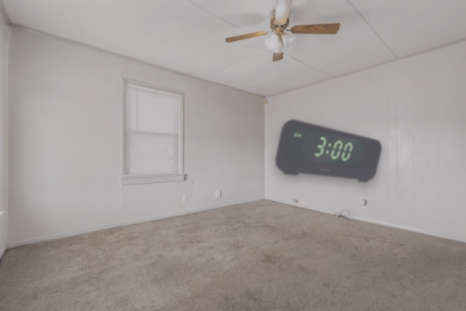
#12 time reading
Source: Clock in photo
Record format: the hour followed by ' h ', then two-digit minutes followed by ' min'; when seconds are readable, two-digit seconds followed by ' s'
3 h 00 min
